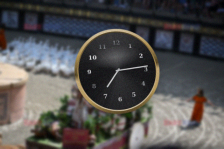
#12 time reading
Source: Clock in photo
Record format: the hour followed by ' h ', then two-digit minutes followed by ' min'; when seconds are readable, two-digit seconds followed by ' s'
7 h 14 min
